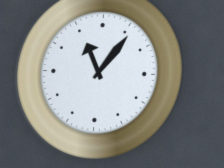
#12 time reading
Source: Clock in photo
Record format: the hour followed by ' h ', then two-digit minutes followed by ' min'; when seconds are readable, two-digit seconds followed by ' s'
11 h 06 min
